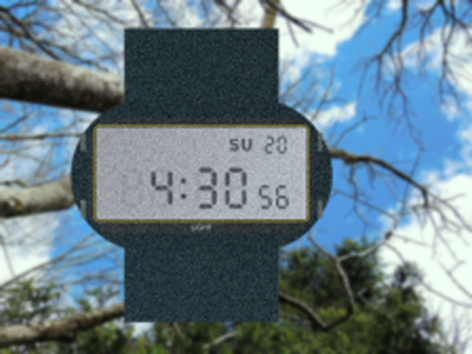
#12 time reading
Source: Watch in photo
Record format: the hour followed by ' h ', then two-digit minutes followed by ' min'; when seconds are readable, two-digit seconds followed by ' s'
4 h 30 min 56 s
